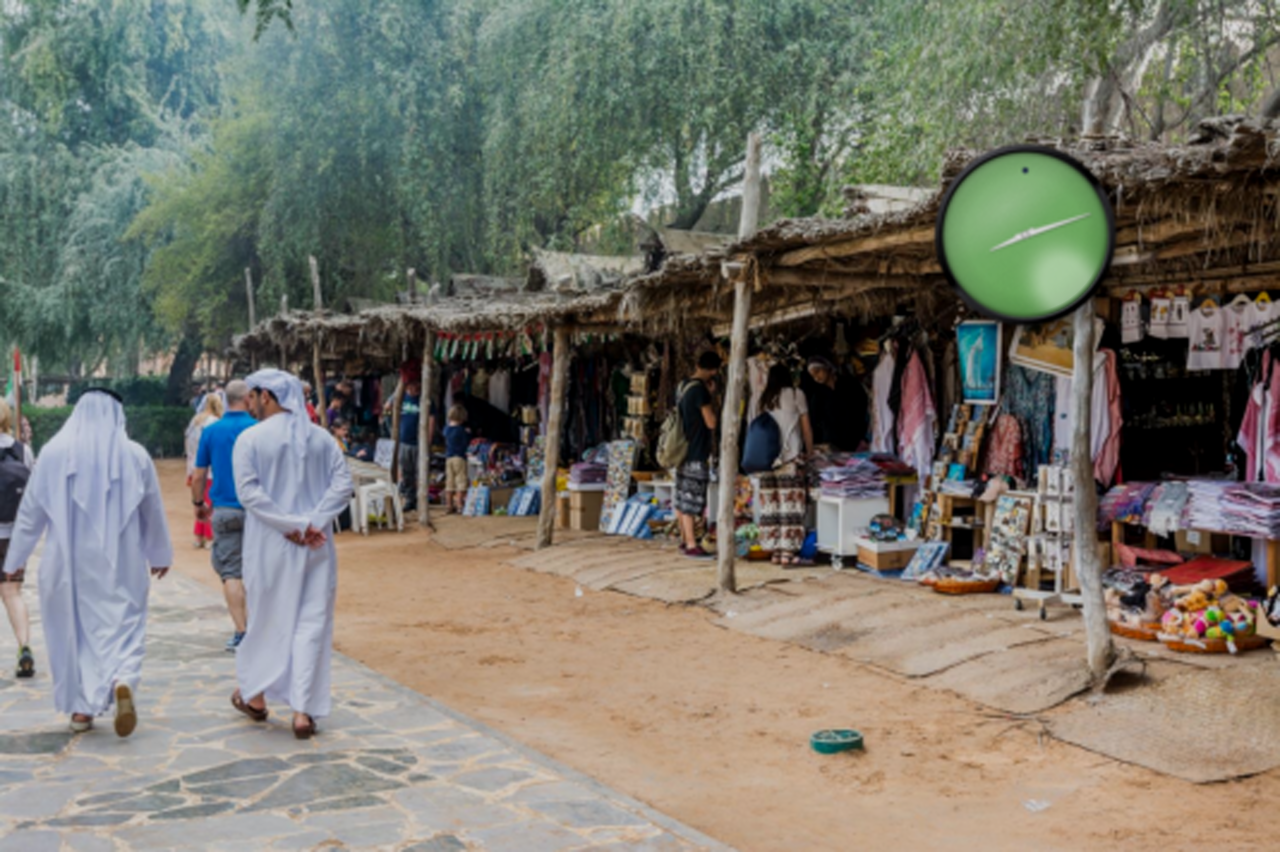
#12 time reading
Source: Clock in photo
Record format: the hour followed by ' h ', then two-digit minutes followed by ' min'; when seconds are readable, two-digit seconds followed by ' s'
8 h 12 min
